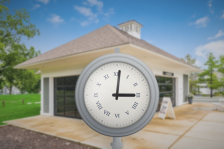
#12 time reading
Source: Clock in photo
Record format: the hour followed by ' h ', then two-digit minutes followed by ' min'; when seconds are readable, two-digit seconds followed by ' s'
3 h 01 min
